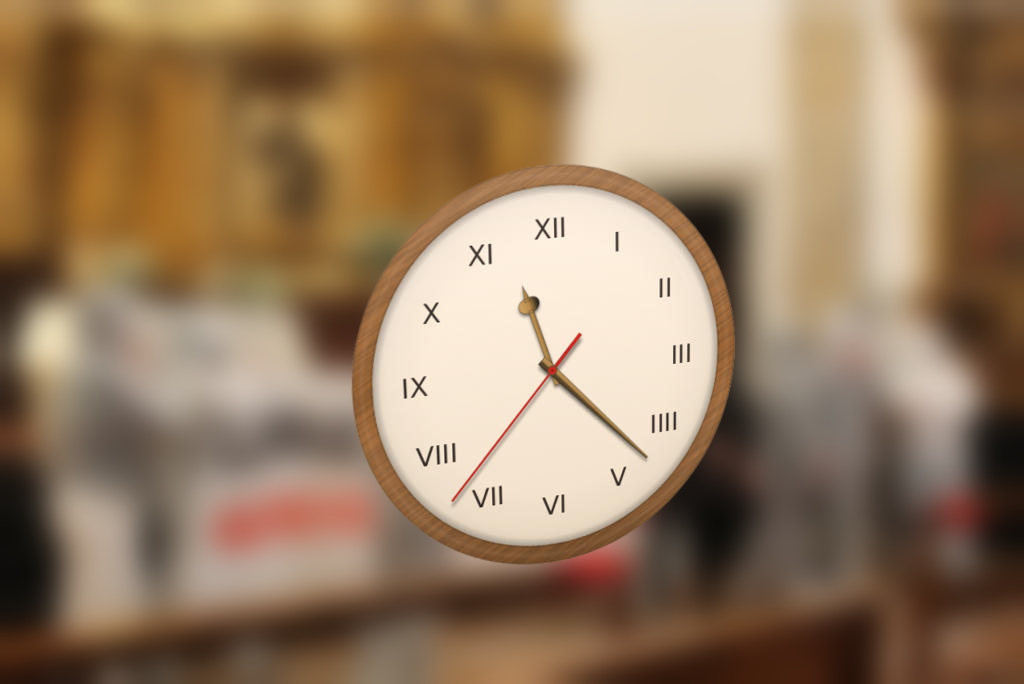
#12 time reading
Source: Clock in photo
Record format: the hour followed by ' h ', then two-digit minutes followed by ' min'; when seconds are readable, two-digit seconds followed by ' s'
11 h 22 min 37 s
